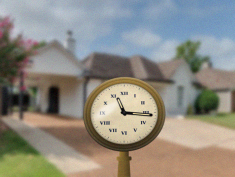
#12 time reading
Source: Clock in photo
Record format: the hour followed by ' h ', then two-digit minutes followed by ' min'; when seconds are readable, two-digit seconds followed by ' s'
11 h 16 min
